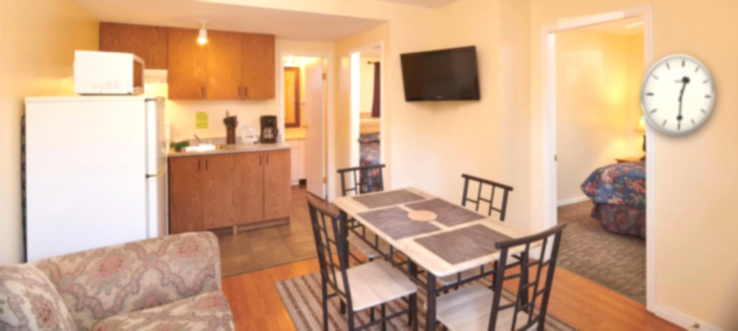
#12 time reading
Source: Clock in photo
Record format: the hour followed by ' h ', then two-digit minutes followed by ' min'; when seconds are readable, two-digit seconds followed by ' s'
12 h 30 min
